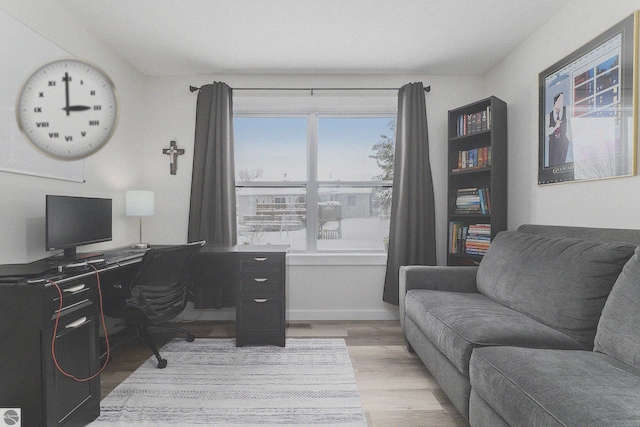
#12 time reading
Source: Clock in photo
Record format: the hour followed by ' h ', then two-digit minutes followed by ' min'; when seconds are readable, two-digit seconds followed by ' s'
3 h 00 min
